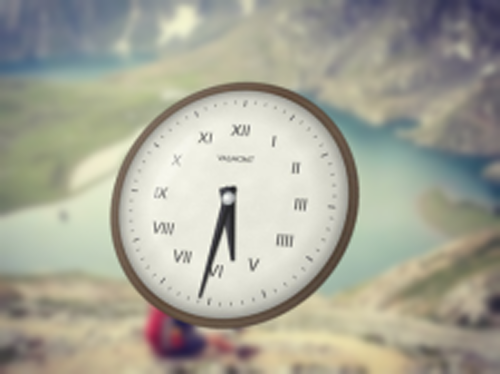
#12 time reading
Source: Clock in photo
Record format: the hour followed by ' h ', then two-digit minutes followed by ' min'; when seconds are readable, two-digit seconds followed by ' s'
5 h 31 min
